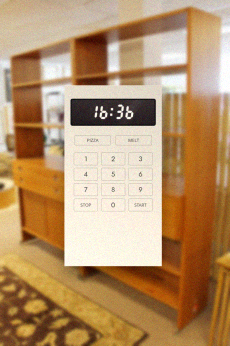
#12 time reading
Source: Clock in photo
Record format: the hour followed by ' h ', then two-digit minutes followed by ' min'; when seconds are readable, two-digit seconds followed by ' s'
16 h 36 min
